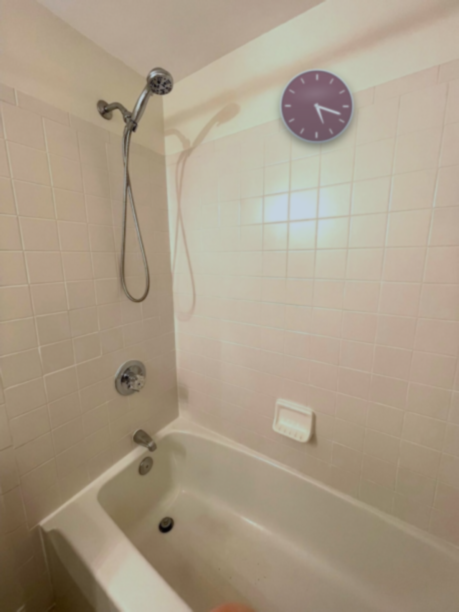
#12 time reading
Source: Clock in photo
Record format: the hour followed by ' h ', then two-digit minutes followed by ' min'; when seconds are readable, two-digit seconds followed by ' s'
5 h 18 min
